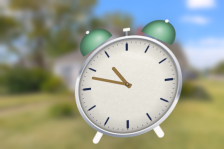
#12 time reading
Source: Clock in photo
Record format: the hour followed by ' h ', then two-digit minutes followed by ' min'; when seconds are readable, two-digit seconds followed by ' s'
10 h 48 min
